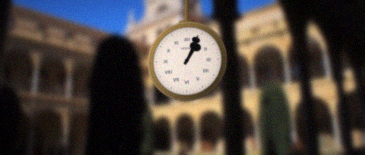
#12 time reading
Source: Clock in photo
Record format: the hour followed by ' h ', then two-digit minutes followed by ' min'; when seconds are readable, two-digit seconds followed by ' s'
1 h 04 min
